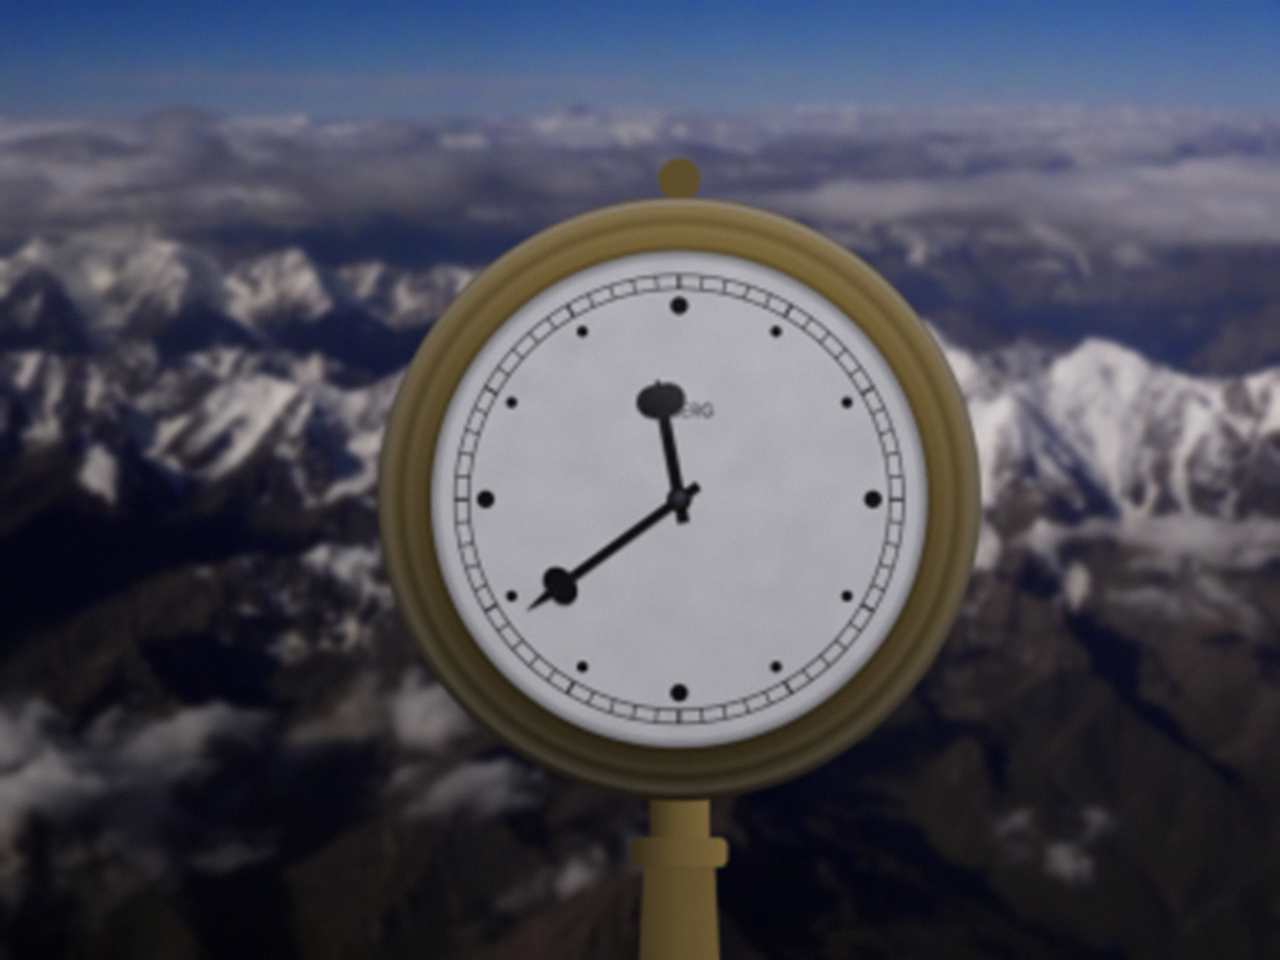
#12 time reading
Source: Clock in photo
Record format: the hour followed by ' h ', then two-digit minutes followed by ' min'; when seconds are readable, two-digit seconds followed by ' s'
11 h 39 min
